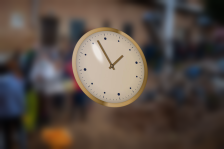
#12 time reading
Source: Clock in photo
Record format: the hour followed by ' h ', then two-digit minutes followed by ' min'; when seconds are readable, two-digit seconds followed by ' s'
1 h 57 min
